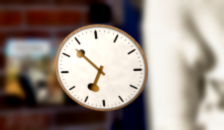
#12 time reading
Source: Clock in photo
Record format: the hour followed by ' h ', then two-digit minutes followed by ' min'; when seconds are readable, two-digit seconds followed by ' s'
6 h 53 min
